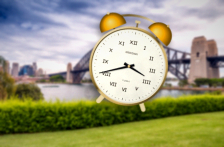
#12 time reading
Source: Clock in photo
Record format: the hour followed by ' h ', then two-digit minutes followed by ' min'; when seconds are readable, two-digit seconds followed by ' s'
3 h 41 min
